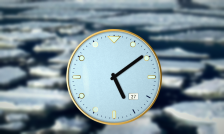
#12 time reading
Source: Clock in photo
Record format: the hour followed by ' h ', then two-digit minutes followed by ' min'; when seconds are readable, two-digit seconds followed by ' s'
5 h 09 min
